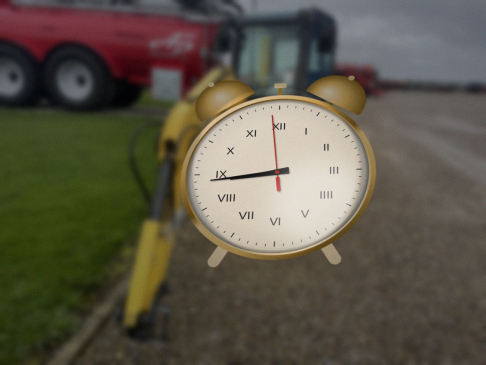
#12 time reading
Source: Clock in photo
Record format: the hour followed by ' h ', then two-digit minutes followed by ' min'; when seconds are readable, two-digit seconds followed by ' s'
8 h 43 min 59 s
